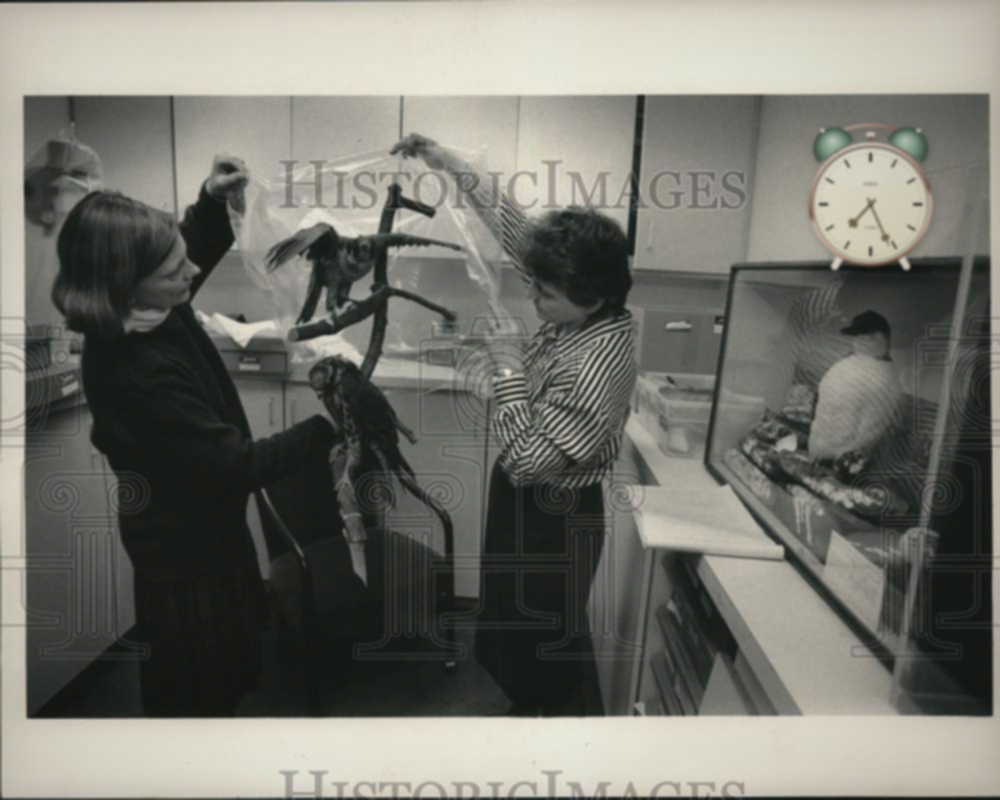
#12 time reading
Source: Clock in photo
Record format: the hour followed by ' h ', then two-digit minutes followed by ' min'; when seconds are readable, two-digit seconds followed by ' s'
7 h 26 min
